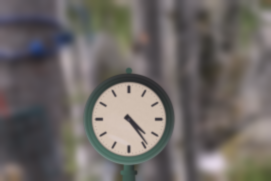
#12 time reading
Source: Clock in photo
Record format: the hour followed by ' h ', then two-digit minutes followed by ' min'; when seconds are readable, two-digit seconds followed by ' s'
4 h 24 min
